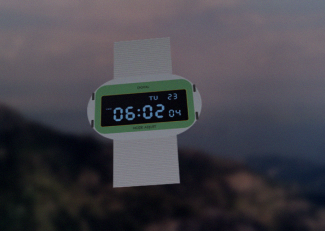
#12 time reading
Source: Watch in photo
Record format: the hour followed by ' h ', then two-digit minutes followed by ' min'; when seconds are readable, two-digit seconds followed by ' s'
6 h 02 min 04 s
